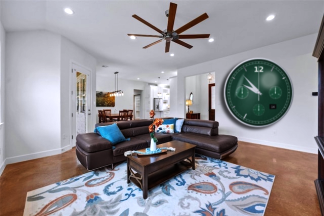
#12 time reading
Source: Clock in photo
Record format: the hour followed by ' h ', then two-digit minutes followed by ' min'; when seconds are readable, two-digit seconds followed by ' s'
9 h 53 min
